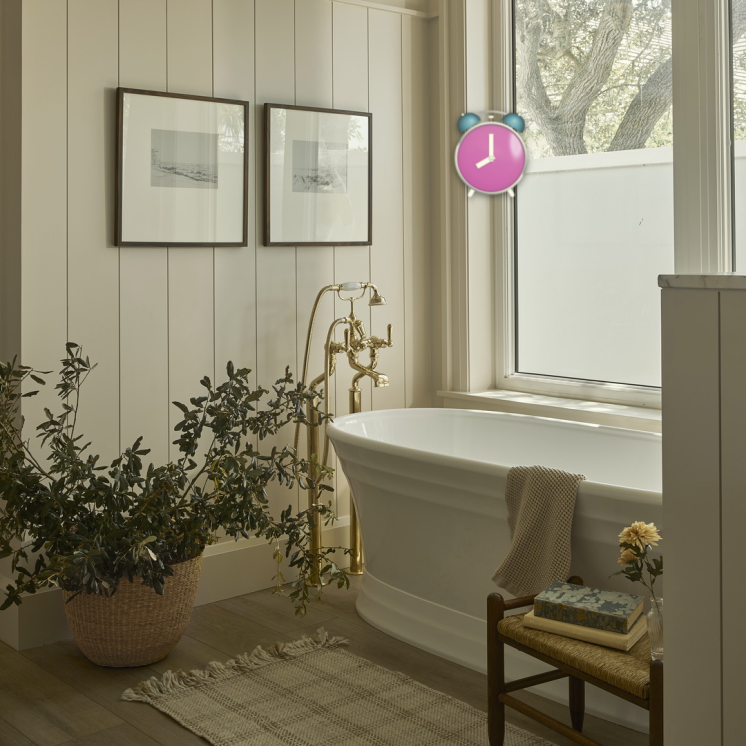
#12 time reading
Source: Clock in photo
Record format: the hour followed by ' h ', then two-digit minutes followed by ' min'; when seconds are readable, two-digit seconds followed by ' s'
8 h 00 min
